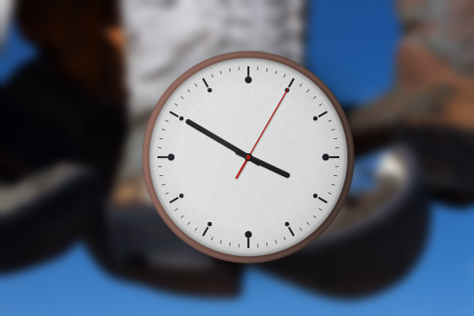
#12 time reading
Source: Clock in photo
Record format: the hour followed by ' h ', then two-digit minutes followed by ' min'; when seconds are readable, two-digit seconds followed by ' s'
3 h 50 min 05 s
